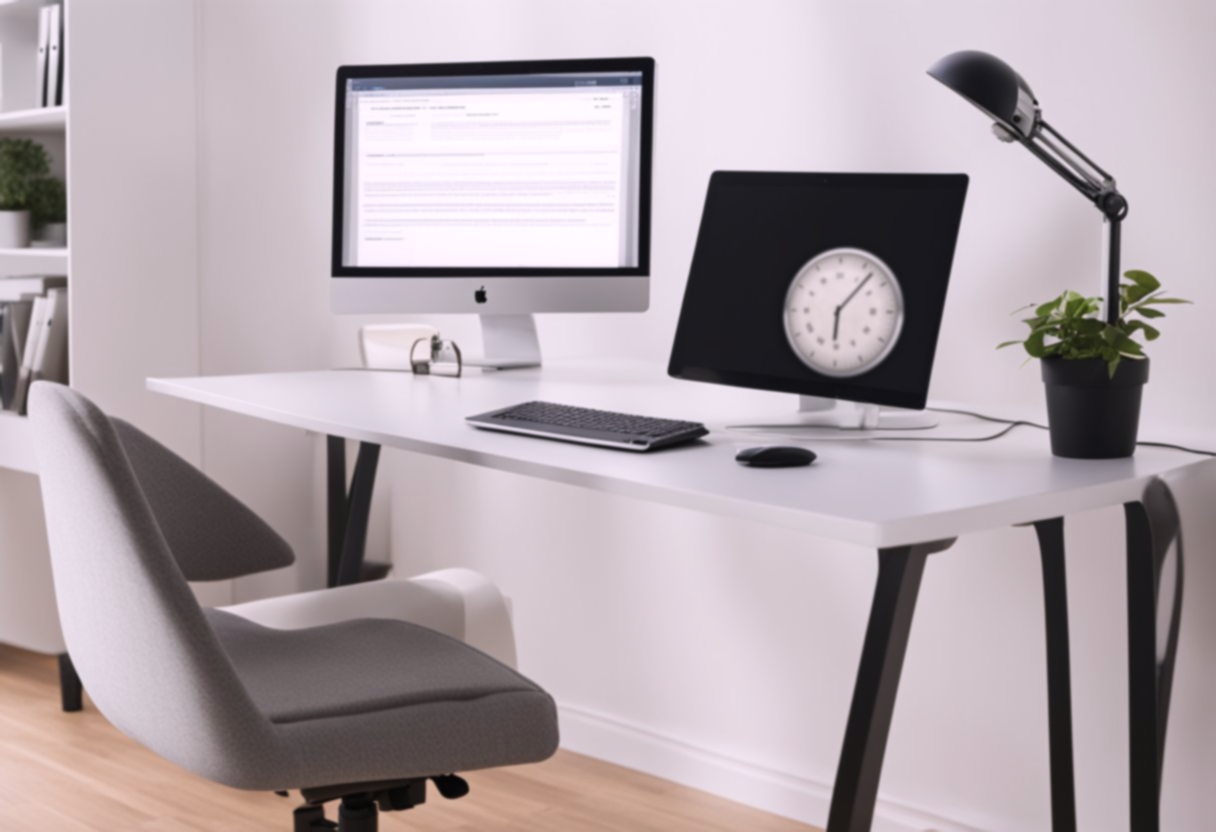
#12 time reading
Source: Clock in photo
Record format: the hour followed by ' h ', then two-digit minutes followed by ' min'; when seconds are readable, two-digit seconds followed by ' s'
6 h 07 min
